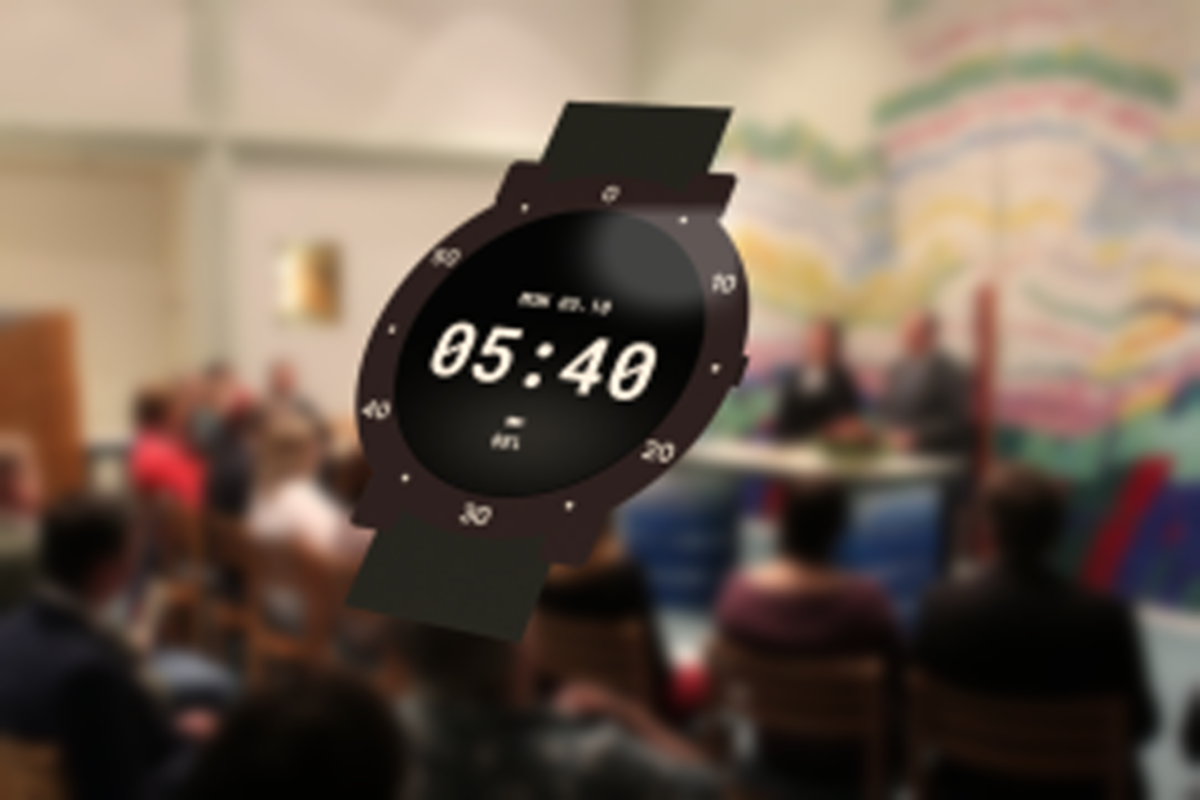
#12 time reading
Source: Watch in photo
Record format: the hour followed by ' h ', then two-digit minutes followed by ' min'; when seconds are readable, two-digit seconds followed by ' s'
5 h 40 min
